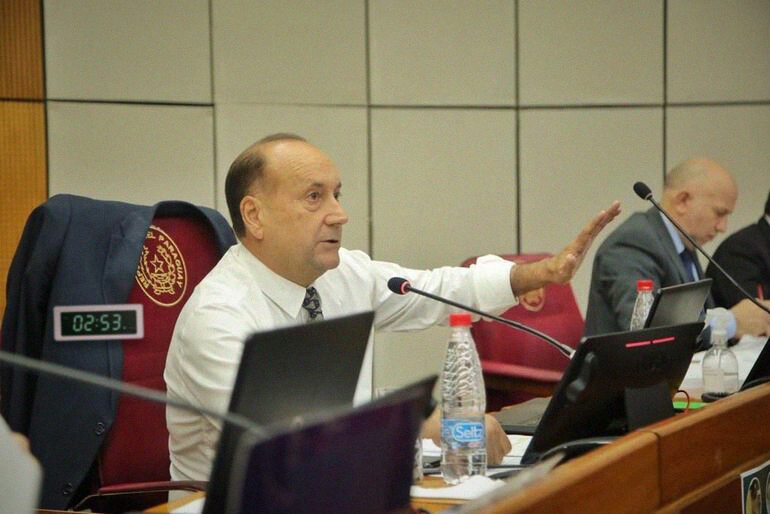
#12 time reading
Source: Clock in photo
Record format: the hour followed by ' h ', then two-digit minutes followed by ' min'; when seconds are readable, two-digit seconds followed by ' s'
2 h 53 min
